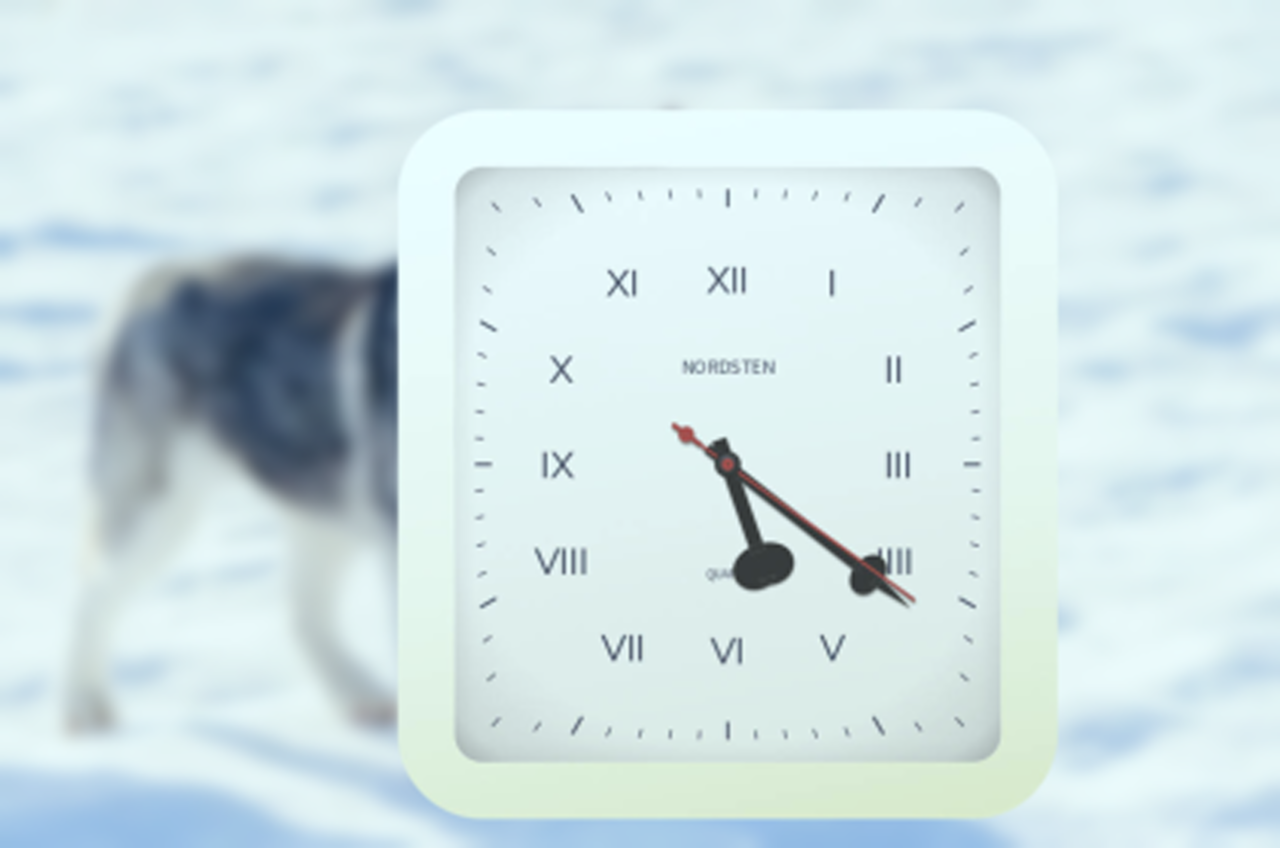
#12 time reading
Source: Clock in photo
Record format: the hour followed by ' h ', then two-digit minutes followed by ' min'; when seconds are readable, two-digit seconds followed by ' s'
5 h 21 min 21 s
